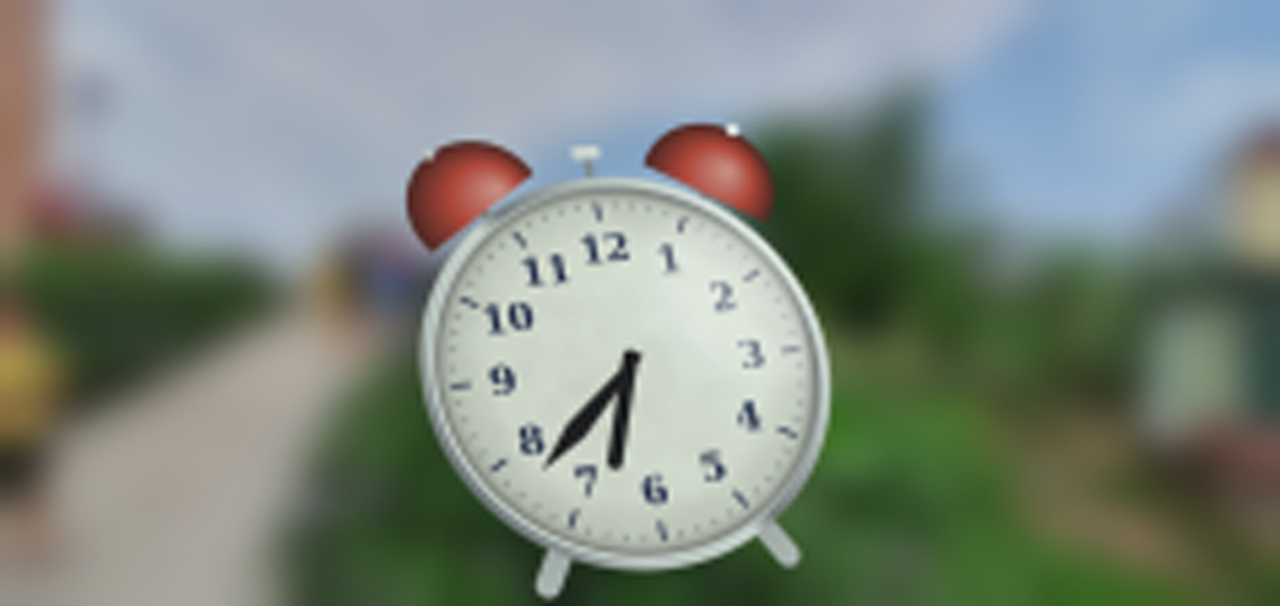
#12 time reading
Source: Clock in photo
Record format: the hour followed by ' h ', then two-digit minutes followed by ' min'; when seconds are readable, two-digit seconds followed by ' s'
6 h 38 min
